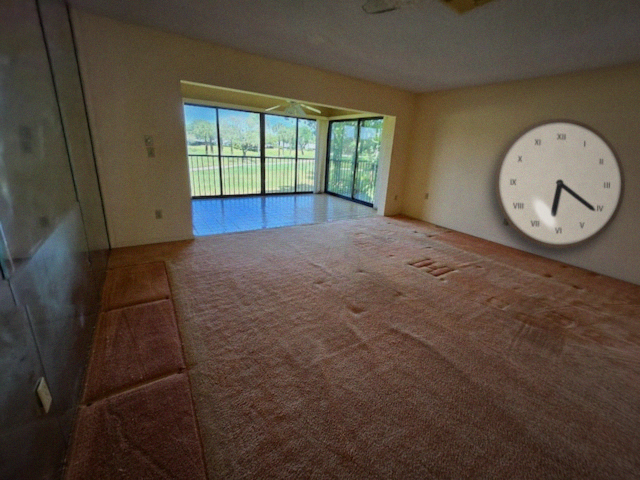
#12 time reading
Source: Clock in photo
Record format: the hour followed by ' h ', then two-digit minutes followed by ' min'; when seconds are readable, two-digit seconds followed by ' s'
6 h 21 min
